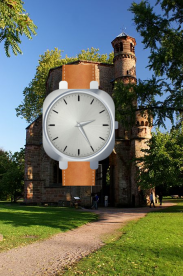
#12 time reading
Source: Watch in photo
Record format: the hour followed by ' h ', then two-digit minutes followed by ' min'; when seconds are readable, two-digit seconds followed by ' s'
2 h 25 min
